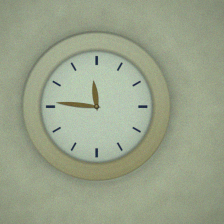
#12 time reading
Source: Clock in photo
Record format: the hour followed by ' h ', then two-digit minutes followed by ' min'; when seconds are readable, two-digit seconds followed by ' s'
11 h 46 min
